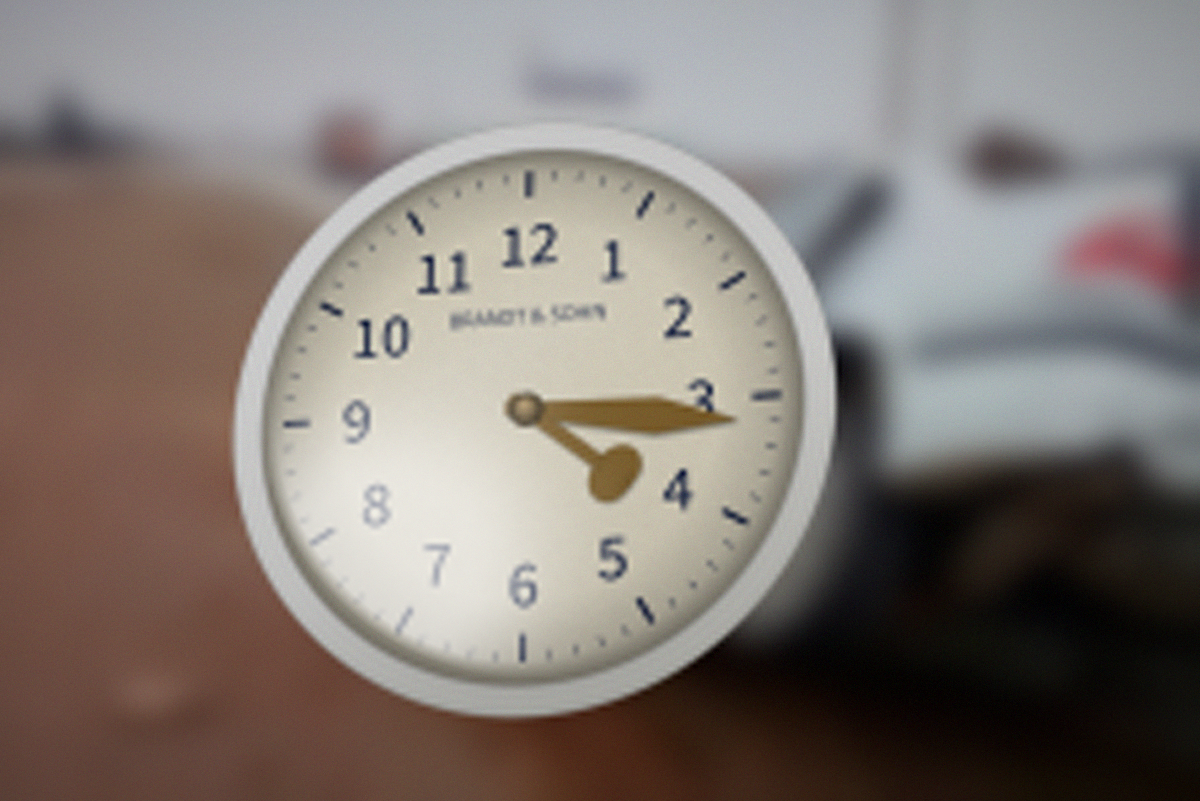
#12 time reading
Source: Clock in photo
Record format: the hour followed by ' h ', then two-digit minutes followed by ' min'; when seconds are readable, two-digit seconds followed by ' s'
4 h 16 min
